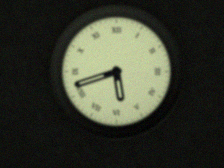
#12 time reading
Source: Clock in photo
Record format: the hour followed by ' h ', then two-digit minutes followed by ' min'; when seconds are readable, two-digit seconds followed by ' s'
5 h 42 min
